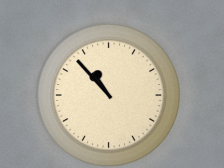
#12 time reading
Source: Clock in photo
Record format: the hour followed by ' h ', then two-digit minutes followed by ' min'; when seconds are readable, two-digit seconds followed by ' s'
10 h 53 min
